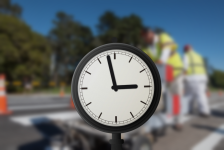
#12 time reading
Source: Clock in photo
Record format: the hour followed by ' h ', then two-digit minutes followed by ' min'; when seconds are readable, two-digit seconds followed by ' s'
2 h 58 min
